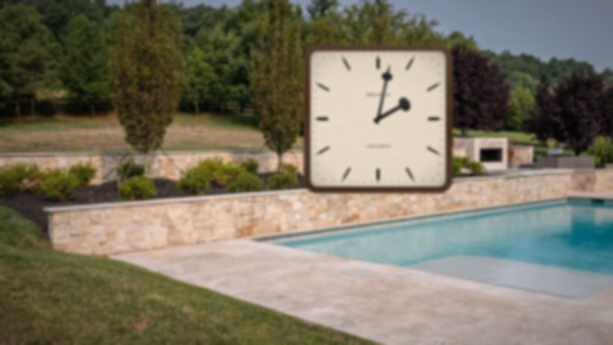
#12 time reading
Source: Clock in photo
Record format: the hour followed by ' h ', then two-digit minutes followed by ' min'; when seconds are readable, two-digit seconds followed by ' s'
2 h 02 min
